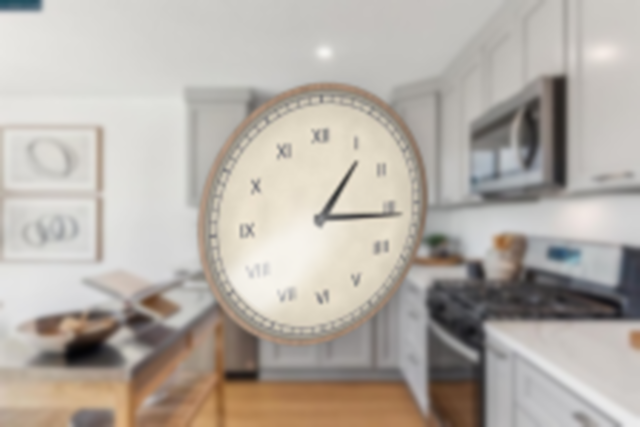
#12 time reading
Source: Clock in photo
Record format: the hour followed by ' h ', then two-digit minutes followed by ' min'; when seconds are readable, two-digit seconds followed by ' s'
1 h 16 min
